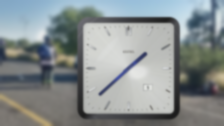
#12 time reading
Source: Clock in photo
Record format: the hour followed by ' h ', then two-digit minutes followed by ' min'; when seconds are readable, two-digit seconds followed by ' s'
1 h 38 min
